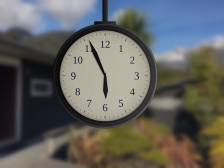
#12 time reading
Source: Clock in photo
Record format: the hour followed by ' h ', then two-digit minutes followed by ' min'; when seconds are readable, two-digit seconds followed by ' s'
5 h 56 min
